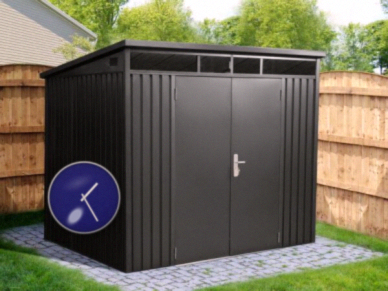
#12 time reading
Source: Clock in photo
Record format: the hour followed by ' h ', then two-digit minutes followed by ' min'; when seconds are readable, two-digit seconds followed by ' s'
1 h 25 min
